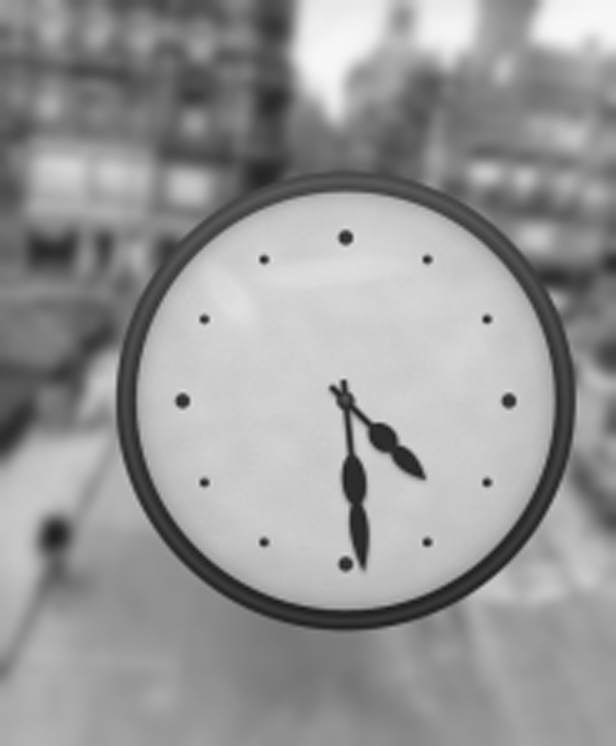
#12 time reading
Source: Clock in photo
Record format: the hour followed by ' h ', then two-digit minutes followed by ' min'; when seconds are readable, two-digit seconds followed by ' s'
4 h 29 min
